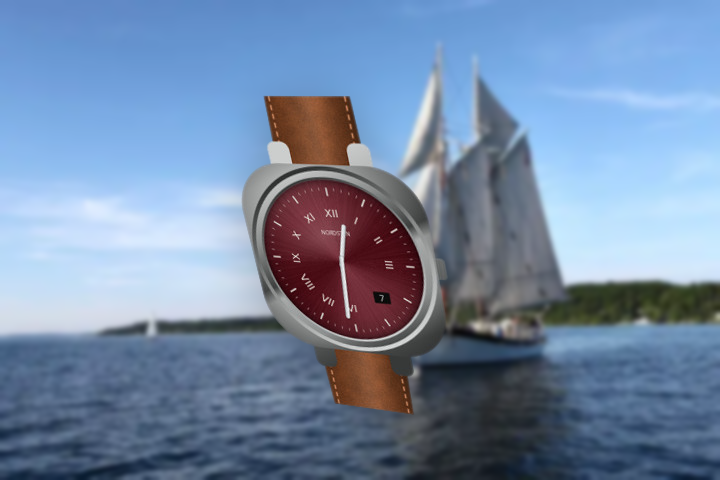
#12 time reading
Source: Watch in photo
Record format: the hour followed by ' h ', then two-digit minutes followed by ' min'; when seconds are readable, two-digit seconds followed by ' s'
12 h 31 min
